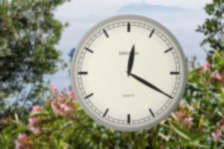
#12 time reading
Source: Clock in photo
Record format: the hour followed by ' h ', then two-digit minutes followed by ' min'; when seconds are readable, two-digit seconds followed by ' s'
12 h 20 min
